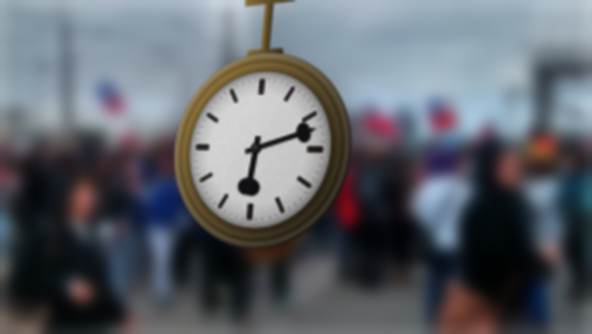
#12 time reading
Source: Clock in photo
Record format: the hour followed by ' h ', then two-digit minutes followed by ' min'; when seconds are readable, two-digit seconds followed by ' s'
6 h 12 min
